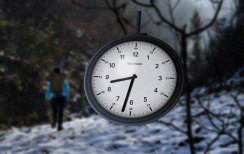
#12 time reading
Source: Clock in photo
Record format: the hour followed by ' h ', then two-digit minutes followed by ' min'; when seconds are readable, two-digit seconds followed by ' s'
8 h 32 min
